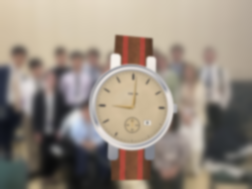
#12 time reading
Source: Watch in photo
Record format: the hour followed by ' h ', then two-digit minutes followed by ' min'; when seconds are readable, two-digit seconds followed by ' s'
9 h 01 min
